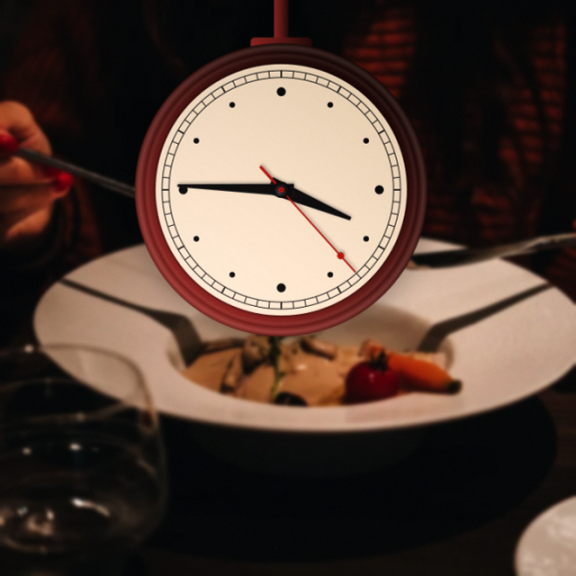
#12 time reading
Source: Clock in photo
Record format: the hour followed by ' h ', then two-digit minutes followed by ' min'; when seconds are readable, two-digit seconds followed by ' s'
3 h 45 min 23 s
